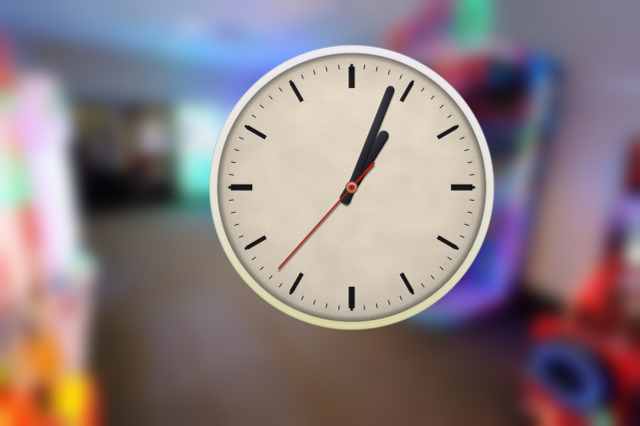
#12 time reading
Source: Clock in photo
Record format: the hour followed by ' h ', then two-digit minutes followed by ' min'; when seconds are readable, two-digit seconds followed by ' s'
1 h 03 min 37 s
